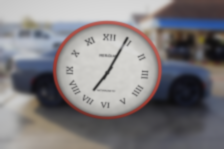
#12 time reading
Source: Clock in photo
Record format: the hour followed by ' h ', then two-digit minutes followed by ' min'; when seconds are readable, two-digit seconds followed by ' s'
7 h 04 min
